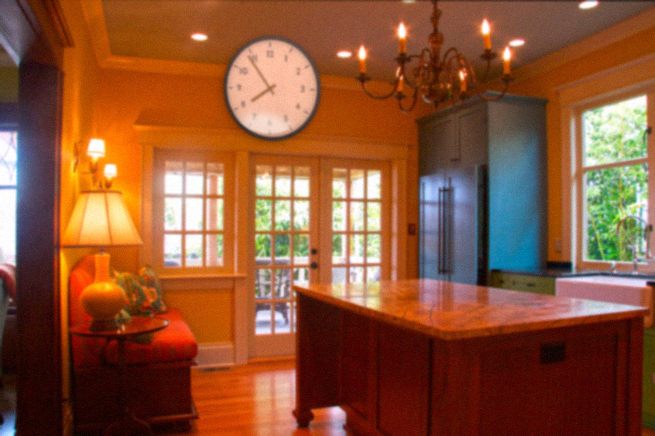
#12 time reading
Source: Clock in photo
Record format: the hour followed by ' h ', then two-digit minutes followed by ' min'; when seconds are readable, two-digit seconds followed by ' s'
7 h 54 min
